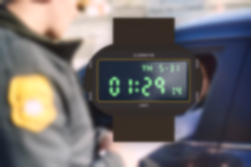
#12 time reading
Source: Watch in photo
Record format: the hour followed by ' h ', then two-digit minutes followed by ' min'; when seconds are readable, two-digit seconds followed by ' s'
1 h 29 min
